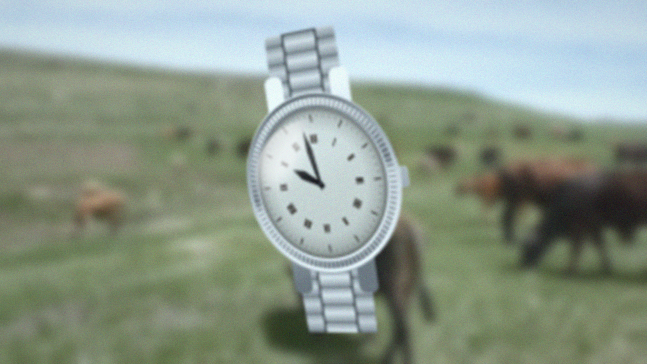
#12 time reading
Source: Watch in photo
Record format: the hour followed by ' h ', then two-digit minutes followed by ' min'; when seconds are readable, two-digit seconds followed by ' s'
9 h 58 min
